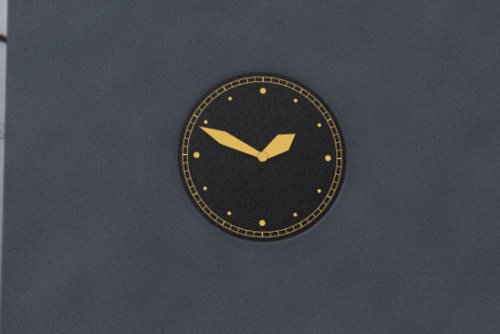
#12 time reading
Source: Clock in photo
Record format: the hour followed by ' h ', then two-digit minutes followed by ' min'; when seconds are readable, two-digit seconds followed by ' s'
1 h 49 min
